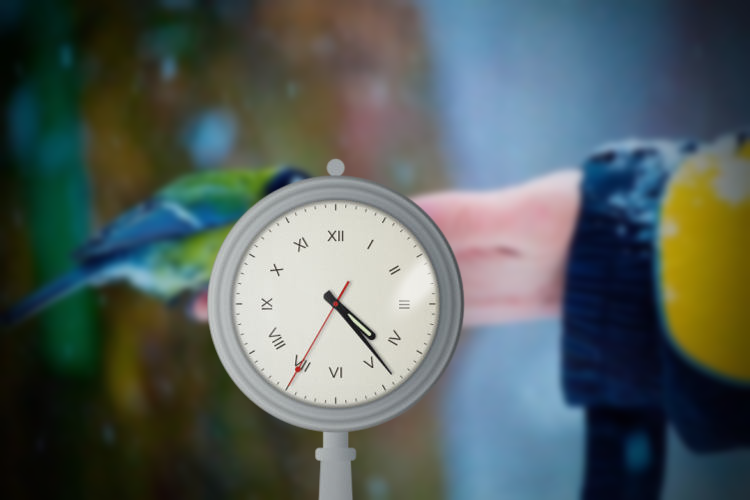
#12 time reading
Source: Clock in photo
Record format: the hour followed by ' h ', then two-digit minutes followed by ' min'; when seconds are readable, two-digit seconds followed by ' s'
4 h 23 min 35 s
